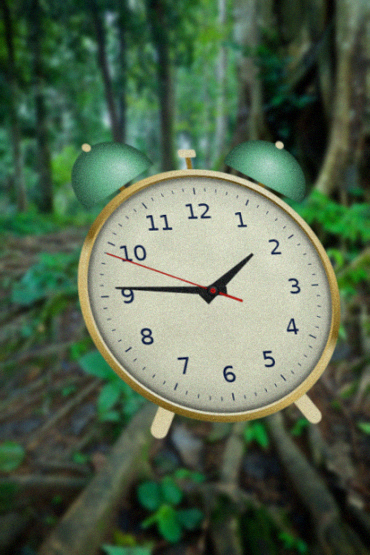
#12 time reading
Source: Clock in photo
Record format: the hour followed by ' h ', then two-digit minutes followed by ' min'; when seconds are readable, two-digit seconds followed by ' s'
1 h 45 min 49 s
